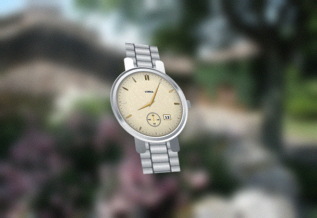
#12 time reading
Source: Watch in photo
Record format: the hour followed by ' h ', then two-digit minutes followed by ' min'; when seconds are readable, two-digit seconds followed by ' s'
8 h 05 min
